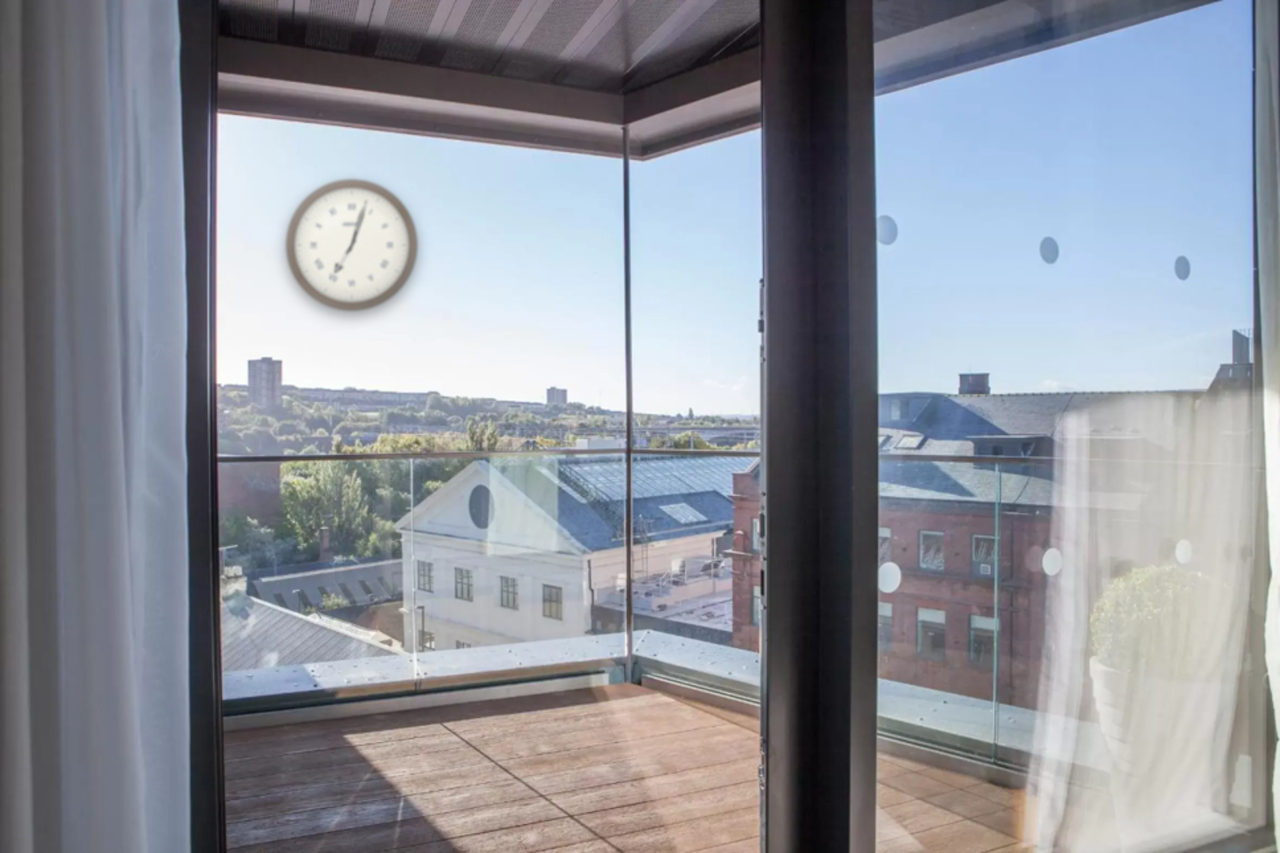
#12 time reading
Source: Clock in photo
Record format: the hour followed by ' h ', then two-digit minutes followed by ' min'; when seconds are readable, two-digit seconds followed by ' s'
7 h 03 min
